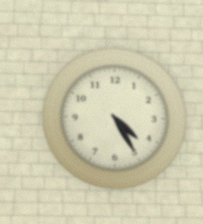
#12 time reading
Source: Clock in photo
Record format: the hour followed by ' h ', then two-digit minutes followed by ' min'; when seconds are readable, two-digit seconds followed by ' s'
4 h 25 min
